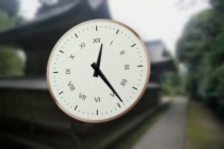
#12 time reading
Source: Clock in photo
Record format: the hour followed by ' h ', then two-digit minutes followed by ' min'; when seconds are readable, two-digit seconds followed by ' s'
12 h 24 min
